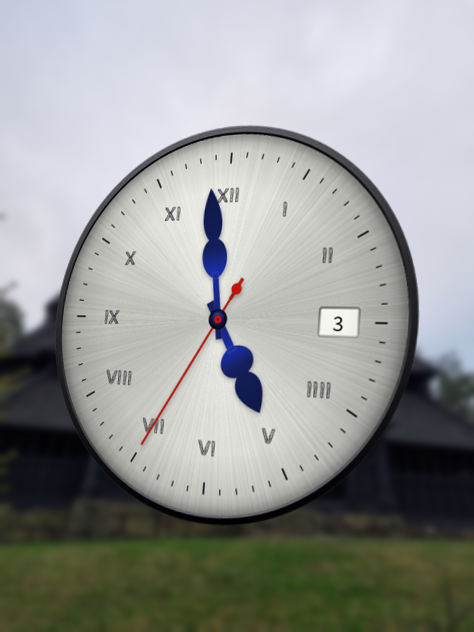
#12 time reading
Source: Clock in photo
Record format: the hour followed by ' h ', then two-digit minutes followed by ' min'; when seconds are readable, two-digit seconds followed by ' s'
4 h 58 min 35 s
